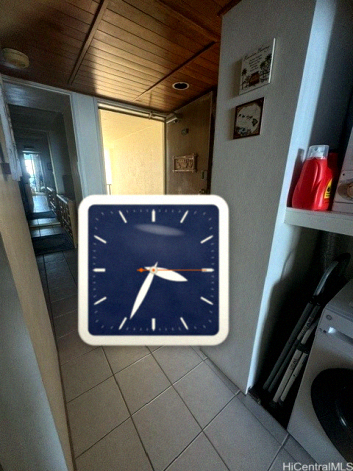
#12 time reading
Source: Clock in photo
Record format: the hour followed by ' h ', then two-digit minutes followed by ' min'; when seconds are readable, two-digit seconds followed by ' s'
3 h 34 min 15 s
